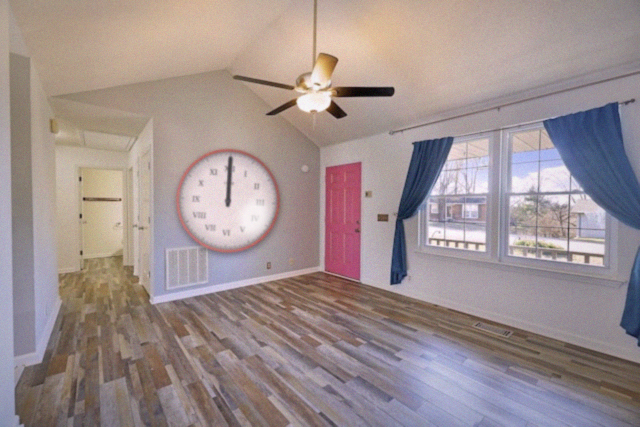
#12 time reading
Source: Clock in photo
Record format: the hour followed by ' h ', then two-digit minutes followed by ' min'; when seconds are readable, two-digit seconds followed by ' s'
12 h 00 min
